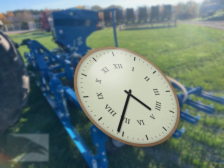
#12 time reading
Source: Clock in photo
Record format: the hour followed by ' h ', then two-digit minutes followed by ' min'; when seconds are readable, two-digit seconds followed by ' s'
4 h 36 min
